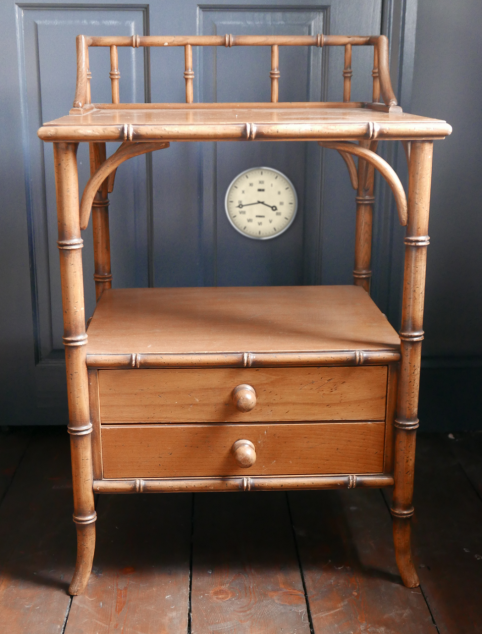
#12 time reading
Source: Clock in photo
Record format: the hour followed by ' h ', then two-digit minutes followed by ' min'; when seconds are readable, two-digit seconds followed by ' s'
3 h 43 min
